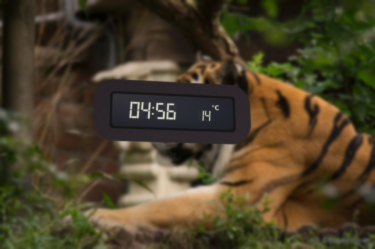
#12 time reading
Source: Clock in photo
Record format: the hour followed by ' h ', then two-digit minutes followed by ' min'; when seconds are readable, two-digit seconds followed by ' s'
4 h 56 min
